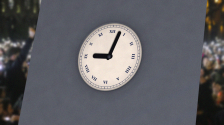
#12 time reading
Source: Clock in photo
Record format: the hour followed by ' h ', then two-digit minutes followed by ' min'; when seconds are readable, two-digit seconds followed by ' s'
9 h 03 min
